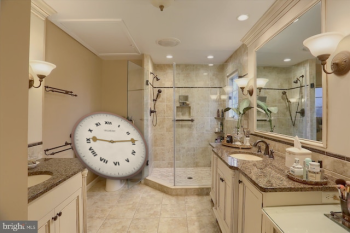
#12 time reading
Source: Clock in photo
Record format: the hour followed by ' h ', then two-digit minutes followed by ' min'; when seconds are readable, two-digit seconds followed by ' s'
9 h 14 min
